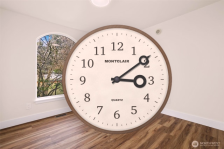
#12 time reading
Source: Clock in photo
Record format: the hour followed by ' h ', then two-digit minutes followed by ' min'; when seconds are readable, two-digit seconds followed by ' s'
3 h 09 min
